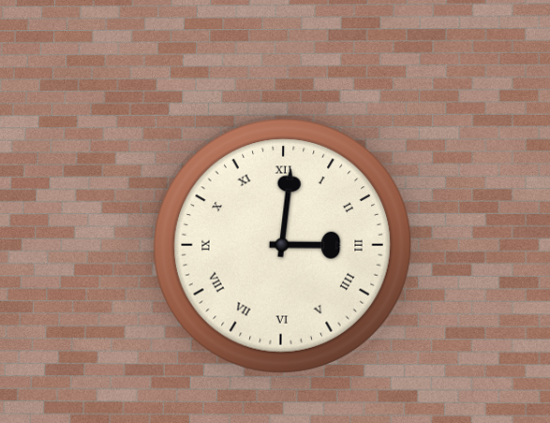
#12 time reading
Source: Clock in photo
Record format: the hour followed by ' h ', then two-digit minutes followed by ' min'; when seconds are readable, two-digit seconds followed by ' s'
3 h 01 min
